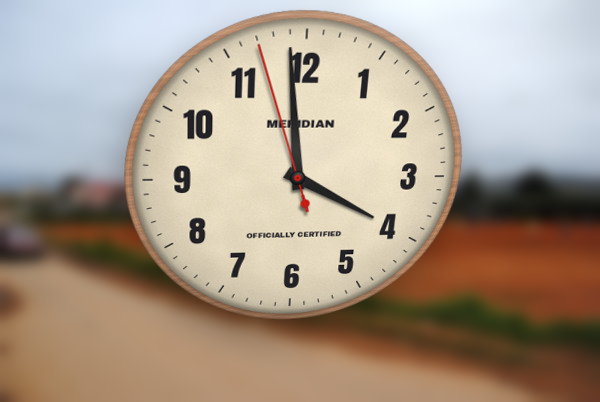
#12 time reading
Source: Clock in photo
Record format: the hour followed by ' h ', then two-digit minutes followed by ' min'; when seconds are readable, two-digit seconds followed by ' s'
3 h 58 min 57 s
